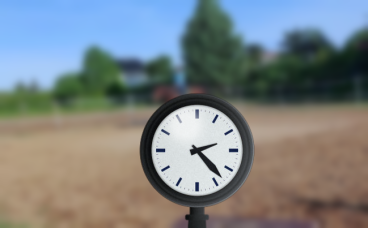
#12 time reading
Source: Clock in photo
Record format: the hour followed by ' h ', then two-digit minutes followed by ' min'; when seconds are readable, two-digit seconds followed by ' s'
2 h 23 min
